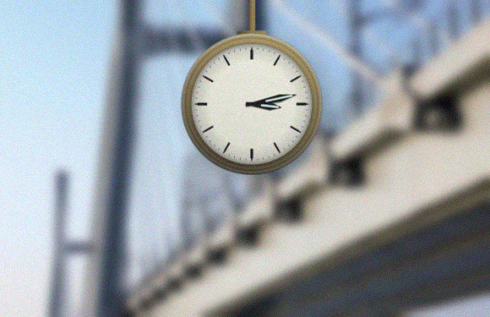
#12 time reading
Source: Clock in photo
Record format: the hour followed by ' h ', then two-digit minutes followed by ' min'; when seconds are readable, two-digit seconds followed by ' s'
3 h 13 min
